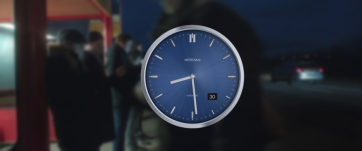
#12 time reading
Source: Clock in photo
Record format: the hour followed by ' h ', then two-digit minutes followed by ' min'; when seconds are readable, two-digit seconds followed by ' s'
8 h 29 min
